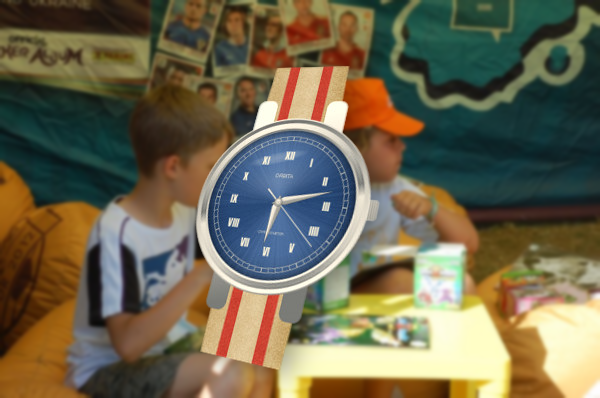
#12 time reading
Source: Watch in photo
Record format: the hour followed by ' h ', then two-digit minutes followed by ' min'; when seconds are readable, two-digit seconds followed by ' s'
6 h 12 min 22 s
